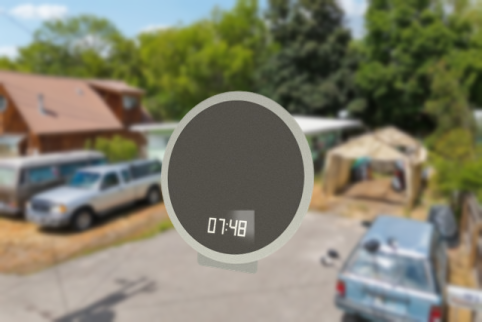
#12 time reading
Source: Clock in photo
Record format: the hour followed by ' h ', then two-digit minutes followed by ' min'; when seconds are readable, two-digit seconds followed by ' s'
7 h 48 min
